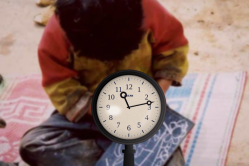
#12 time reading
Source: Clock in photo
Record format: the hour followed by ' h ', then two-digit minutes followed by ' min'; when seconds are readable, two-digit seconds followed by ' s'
11 h 13 min
